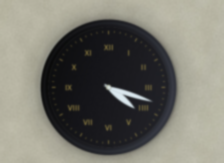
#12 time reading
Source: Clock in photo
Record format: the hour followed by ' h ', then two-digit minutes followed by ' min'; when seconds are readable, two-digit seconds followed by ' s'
4 h 18 min
